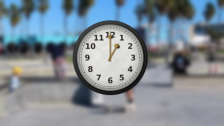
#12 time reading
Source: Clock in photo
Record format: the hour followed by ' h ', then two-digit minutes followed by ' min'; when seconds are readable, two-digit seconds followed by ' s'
1 h 00 min
